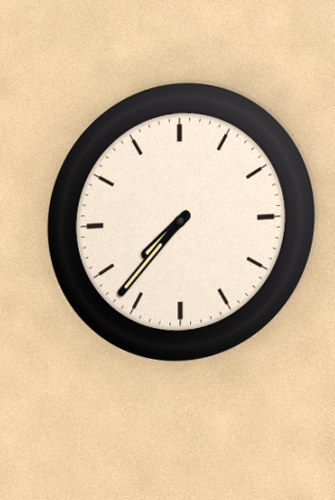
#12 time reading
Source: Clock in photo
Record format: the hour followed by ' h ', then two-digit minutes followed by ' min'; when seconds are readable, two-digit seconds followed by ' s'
7 h 37 min
